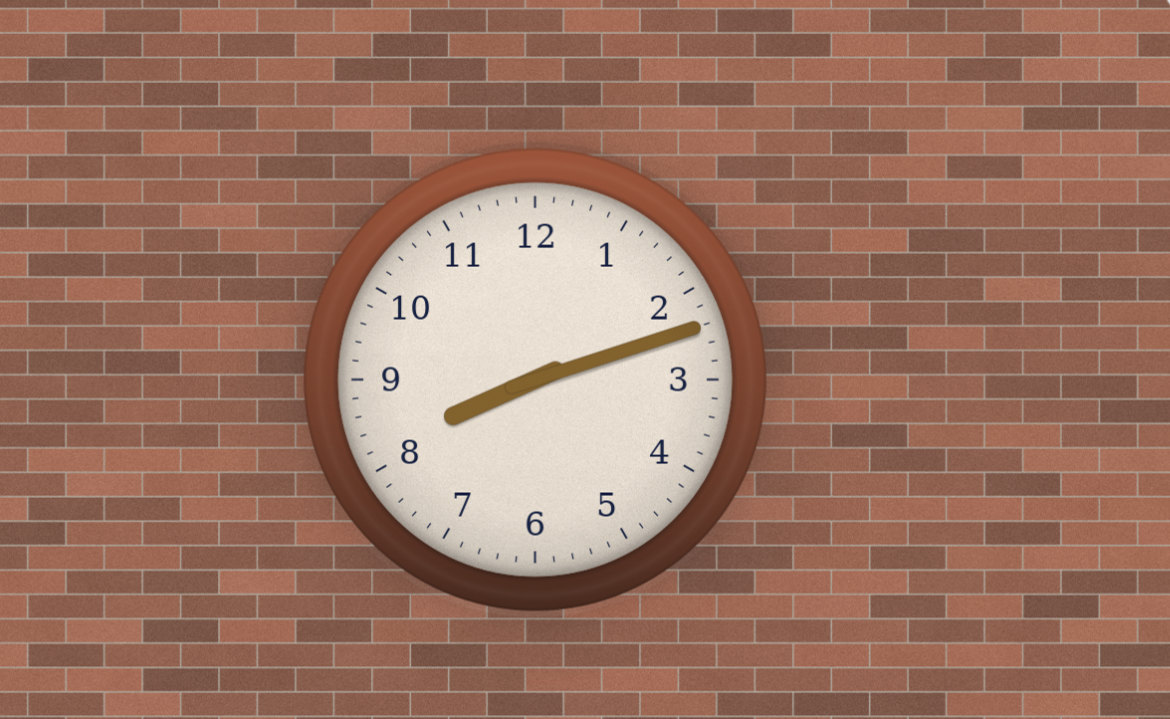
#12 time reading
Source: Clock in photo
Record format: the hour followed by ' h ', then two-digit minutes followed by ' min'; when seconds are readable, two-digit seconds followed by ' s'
8 h 12 min
